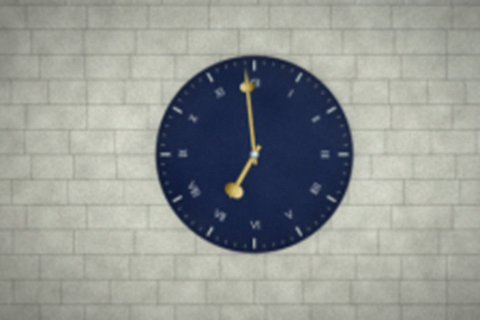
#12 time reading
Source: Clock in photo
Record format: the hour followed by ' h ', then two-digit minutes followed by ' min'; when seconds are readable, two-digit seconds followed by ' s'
6 h 59 min
